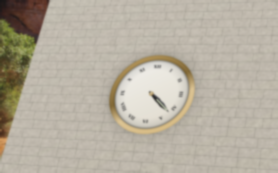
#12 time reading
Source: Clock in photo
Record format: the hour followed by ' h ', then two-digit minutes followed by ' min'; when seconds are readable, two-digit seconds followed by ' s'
4 h 22 min
